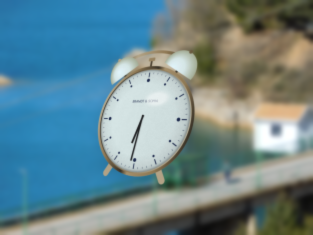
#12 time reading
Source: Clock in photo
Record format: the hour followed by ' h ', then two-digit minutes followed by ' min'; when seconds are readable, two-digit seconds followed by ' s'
6 h 31 min
